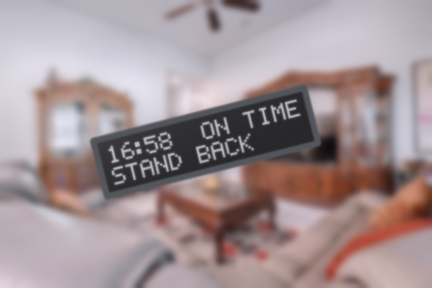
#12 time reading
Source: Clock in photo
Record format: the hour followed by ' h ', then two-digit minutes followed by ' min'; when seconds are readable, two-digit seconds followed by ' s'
16 h 58 min
